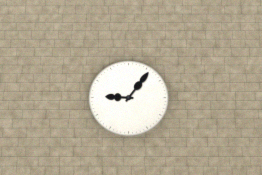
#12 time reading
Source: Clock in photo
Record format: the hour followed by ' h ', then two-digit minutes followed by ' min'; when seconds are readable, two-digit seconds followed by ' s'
9 h 06 min
